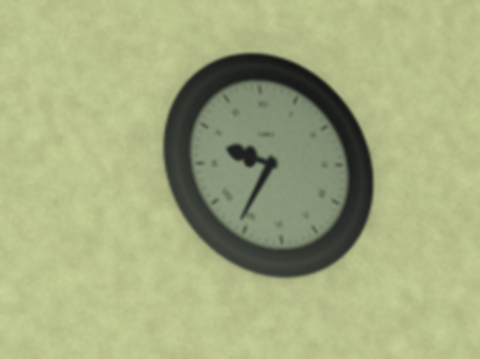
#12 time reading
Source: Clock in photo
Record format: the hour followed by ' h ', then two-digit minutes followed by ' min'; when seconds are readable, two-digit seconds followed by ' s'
9 h 36 min
